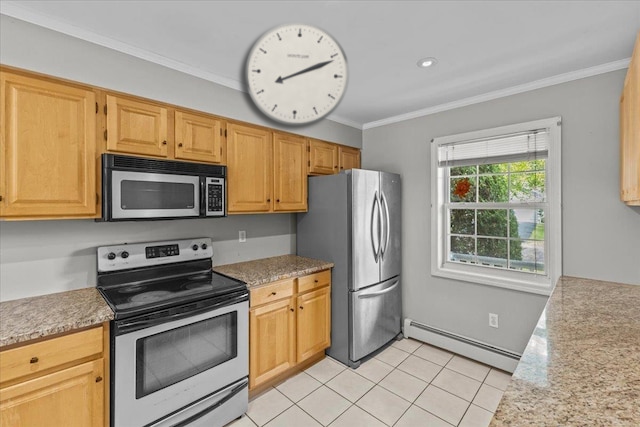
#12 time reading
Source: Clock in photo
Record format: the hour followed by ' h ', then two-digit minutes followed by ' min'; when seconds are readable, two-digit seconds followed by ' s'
8 h 11 min
